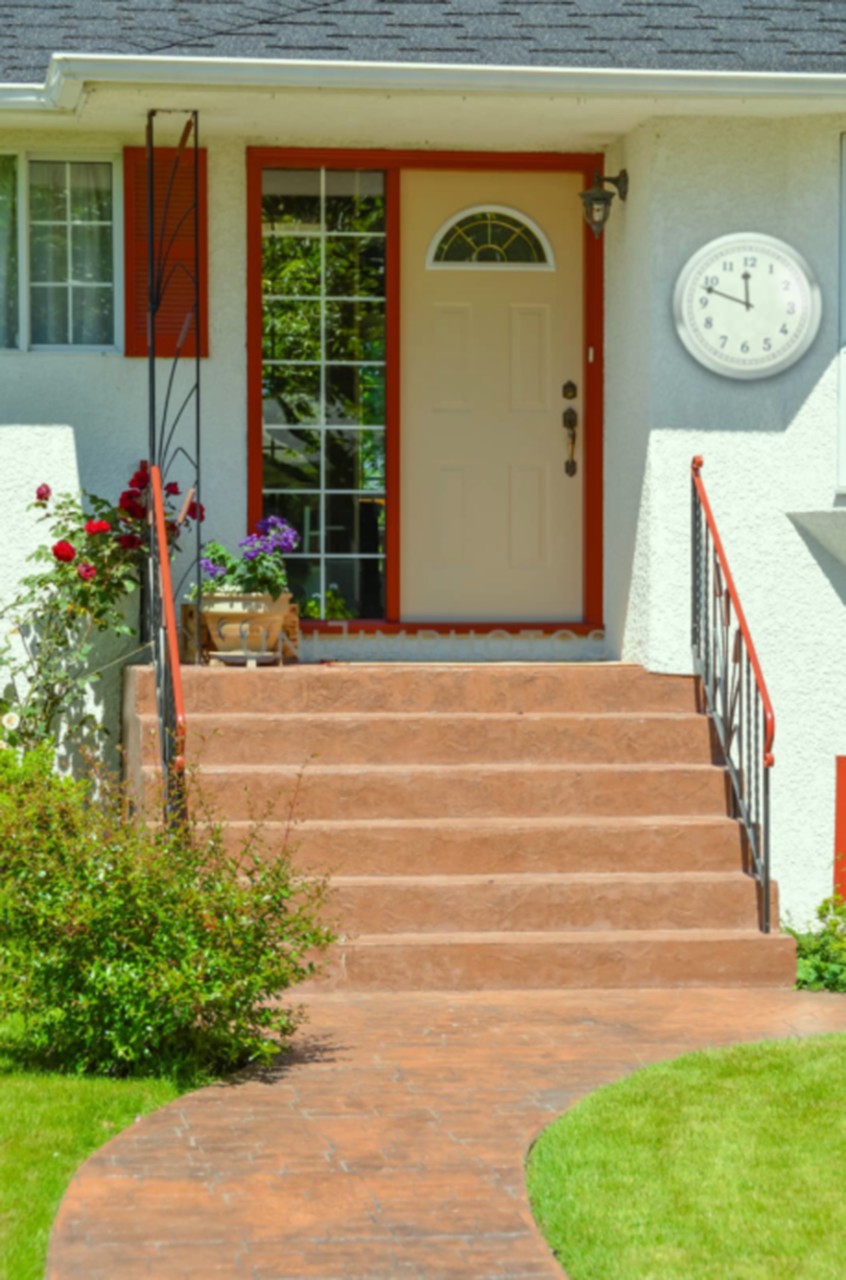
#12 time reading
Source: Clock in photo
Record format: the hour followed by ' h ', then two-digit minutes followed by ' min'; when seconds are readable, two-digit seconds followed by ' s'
11 h 48 min
